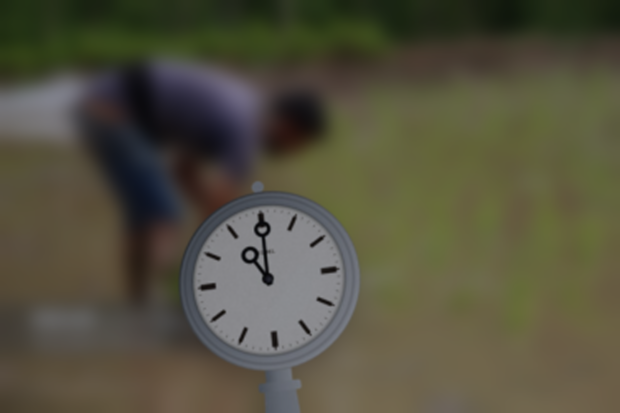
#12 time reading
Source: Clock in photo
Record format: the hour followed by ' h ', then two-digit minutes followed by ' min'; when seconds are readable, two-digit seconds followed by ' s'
11 h 00 min
